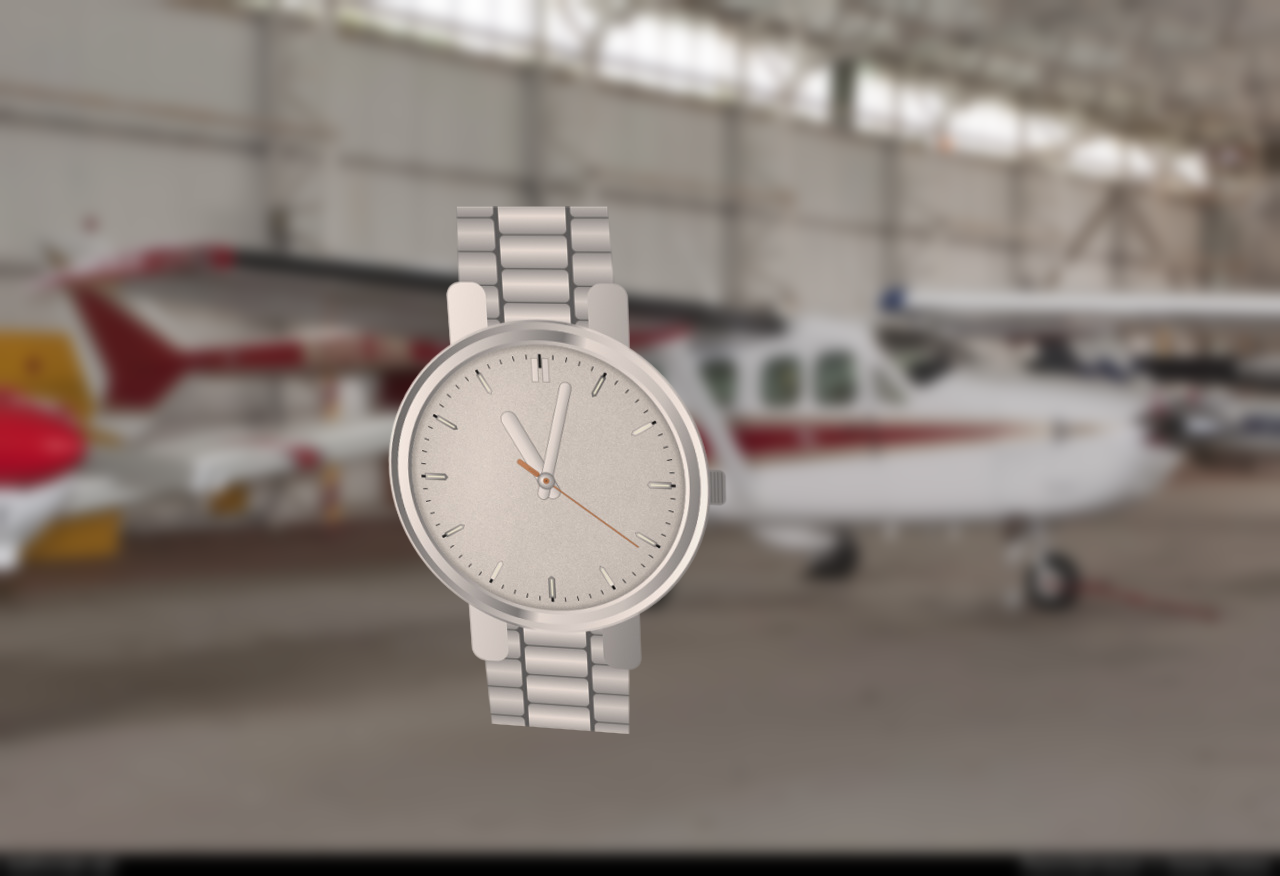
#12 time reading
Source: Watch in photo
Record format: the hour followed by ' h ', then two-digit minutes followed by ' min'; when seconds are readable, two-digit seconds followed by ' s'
11 h 02 min 21 s
